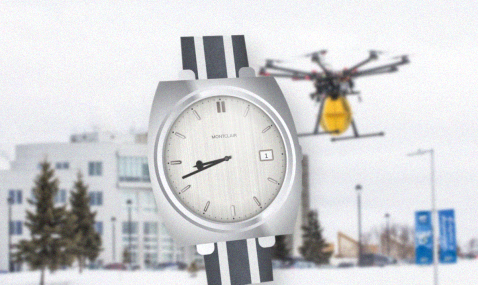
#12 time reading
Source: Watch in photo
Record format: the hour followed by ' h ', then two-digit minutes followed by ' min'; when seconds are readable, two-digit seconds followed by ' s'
8 h 42 min
